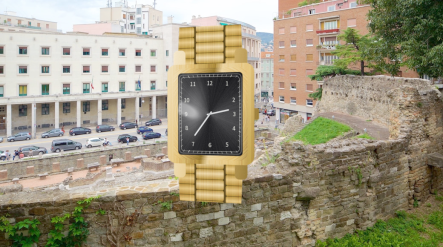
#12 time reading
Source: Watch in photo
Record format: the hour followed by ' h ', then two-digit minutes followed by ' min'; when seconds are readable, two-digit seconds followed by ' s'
2 h 36 min
